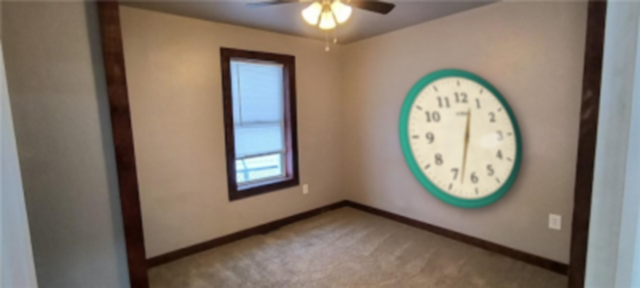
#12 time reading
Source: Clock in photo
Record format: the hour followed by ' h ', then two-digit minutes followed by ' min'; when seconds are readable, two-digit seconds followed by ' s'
12 h 33 min
